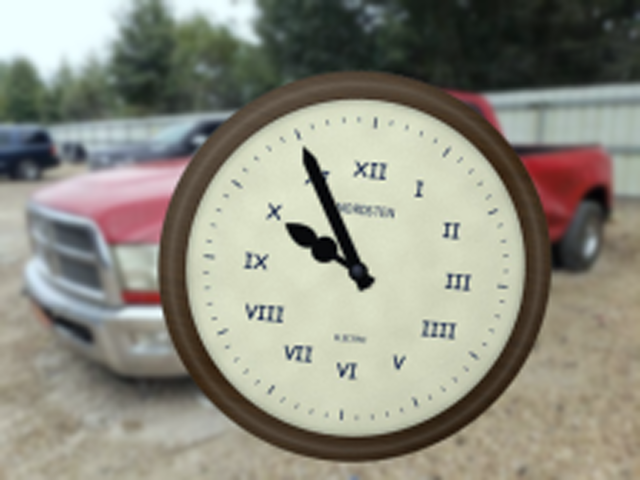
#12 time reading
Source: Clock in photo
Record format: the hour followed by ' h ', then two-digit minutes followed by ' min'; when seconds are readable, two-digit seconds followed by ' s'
9 h 55 min
